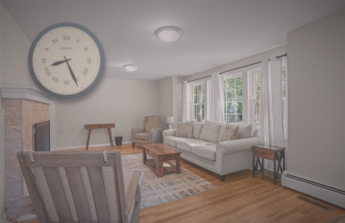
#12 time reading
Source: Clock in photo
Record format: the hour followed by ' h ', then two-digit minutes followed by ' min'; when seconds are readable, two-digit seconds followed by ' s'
8 h 26 min
